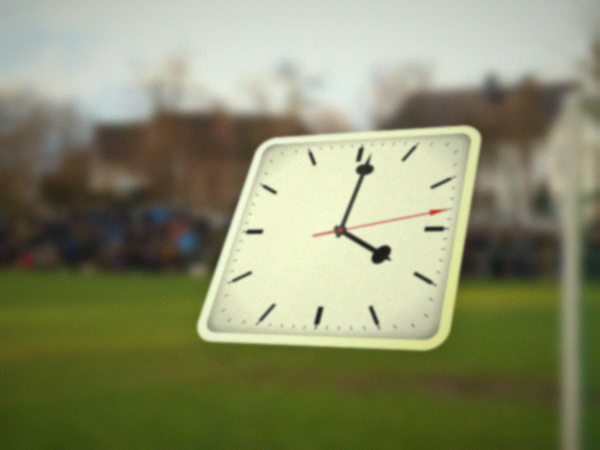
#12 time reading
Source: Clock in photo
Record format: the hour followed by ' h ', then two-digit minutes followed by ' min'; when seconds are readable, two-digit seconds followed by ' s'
4 h 01 min 13 s
